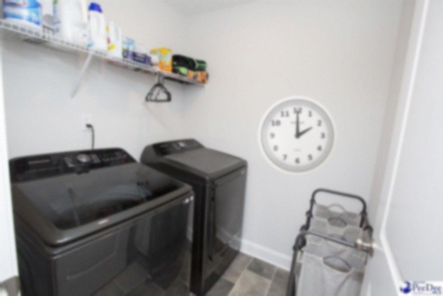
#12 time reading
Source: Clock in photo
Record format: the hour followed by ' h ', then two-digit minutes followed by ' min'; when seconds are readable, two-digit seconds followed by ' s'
2 h 00 min
